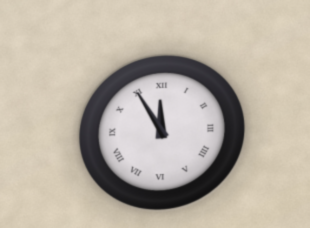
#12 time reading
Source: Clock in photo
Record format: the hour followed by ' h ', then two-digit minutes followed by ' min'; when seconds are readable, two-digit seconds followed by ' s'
11 h 55 min
